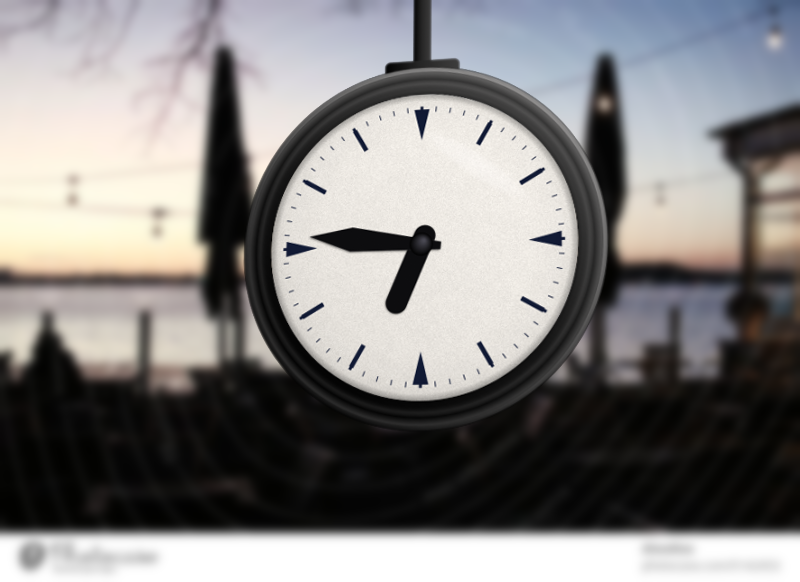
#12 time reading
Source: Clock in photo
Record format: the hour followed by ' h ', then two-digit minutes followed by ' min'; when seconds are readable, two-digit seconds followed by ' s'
6 h 46 min
